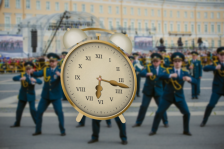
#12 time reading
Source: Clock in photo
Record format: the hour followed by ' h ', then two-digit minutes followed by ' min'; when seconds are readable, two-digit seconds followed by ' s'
6 h 17 min
